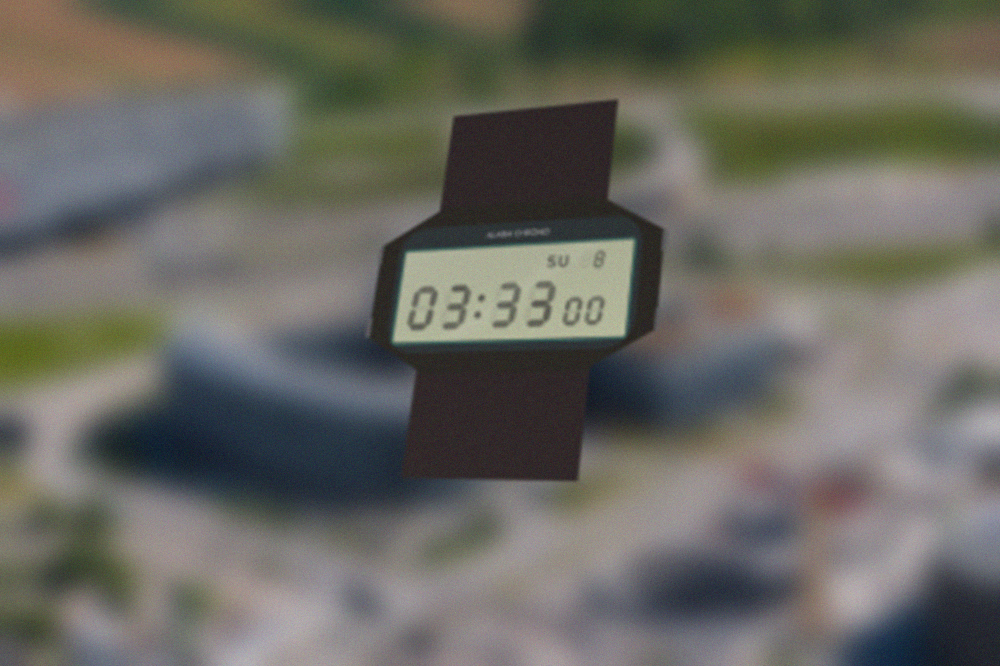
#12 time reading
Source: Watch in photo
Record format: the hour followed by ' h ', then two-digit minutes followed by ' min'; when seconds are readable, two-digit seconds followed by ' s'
3 h 33 min 00 s
